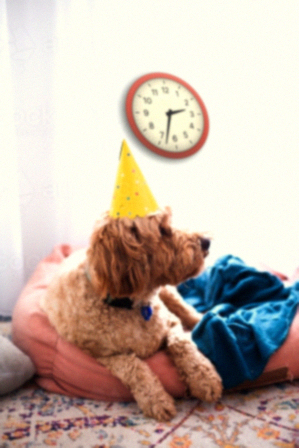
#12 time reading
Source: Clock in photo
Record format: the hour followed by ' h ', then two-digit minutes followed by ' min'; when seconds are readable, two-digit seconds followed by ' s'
2 h 33 min
